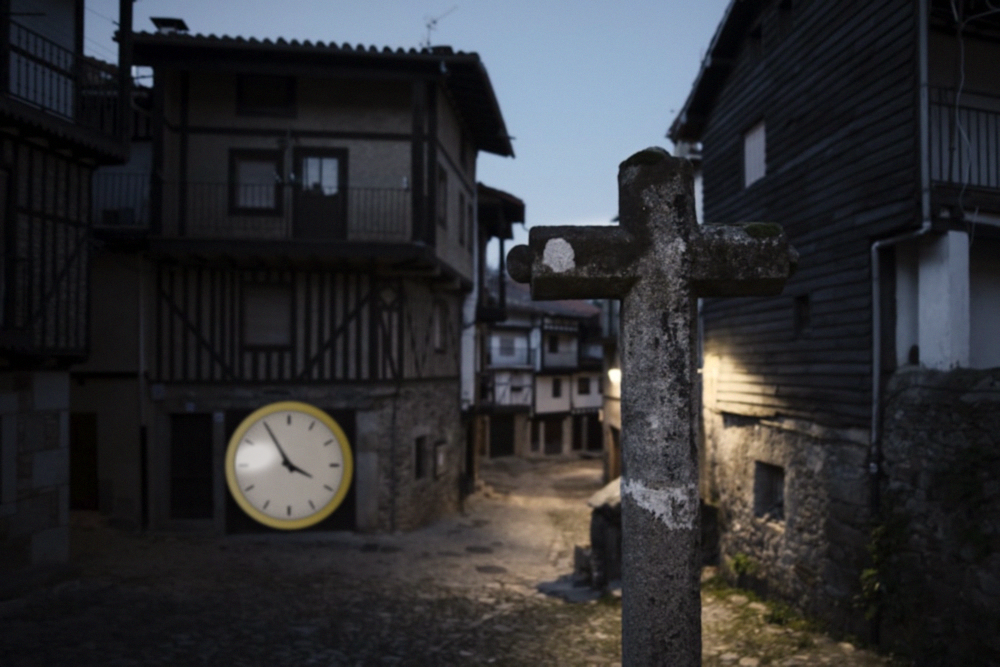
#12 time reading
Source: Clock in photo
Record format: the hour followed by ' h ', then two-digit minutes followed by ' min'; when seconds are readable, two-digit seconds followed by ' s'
3 h 55 min
